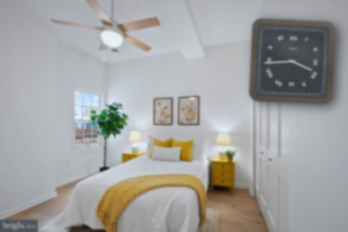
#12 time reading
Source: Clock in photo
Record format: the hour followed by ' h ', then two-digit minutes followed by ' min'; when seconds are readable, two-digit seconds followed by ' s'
3 h 44 min
